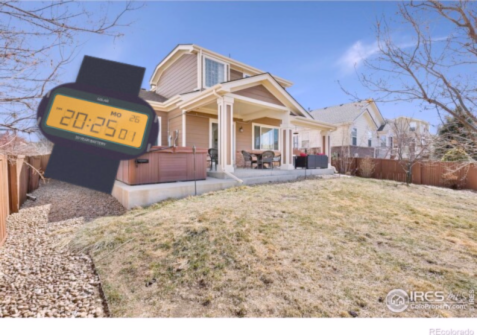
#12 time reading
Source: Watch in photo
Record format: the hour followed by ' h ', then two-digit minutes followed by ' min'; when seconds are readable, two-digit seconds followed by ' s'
20 h 25 min 01 s
